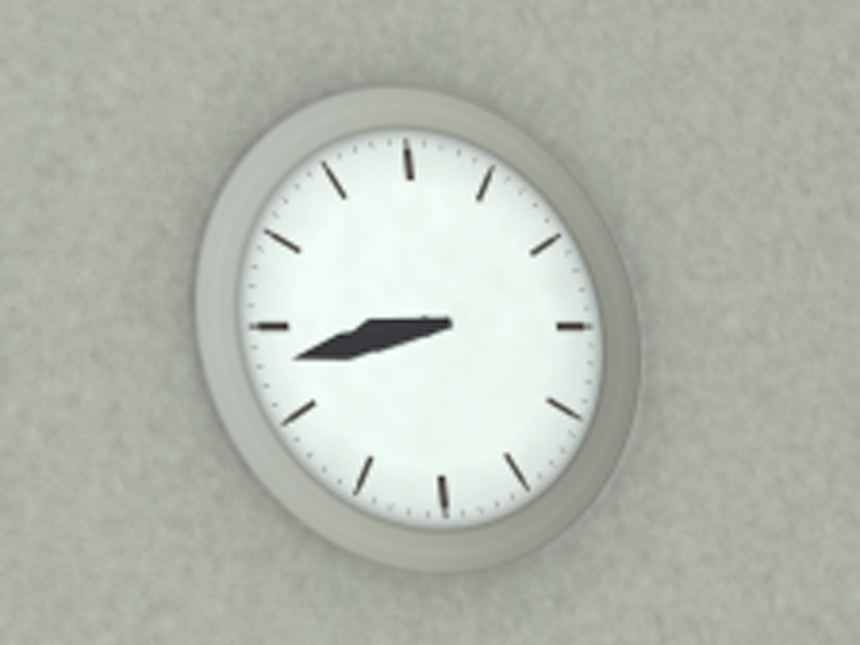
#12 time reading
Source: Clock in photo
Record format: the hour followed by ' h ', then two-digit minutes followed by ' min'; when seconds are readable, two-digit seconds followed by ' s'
8 h 43 min
